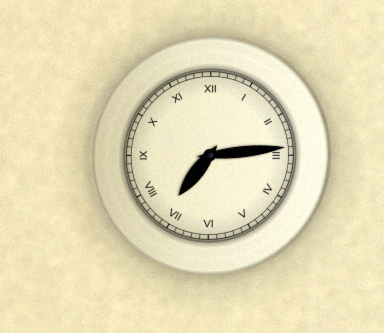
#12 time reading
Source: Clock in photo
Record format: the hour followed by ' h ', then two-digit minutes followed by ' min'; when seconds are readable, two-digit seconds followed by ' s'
7 h 14 min
